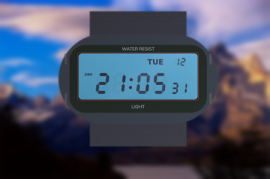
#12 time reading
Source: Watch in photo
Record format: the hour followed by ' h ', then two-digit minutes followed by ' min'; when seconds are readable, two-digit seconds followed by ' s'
21 h 05 min 31 s
